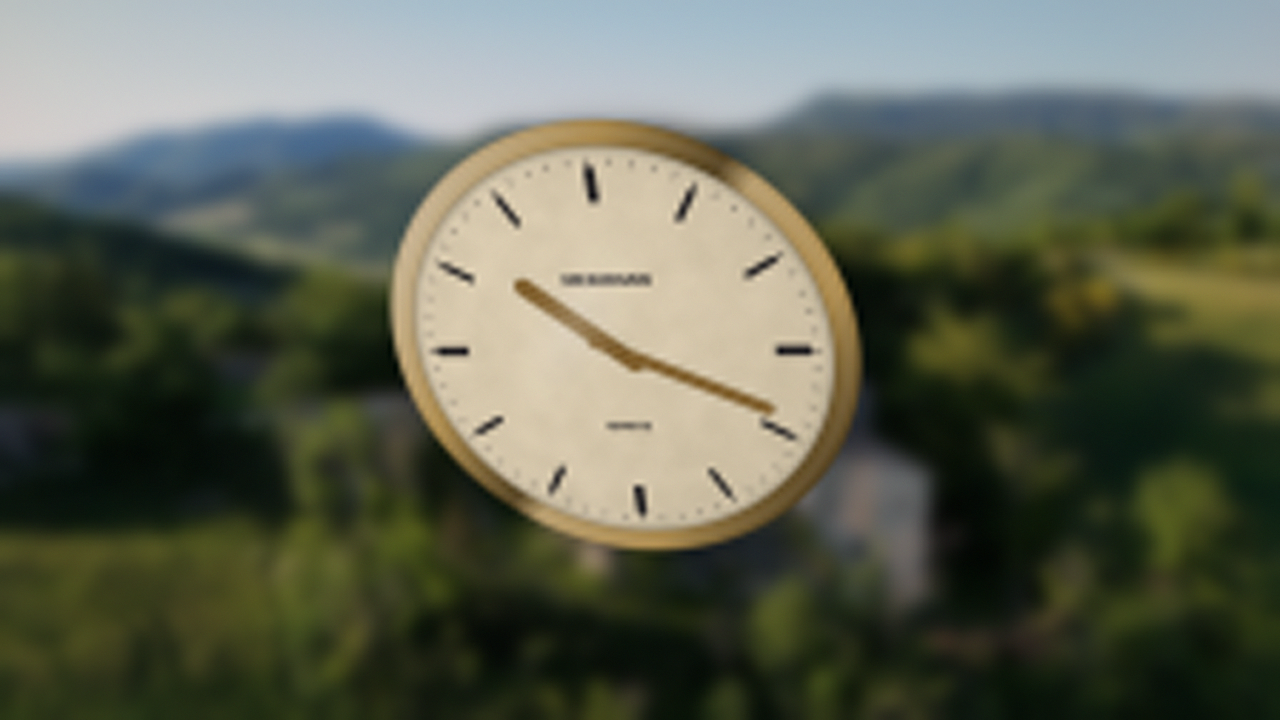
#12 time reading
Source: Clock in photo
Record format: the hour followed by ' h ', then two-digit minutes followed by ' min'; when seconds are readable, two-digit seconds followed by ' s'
10 h 19 min
